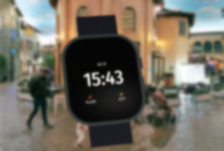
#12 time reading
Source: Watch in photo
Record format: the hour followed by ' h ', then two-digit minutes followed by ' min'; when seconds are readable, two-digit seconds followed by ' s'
15 h 43 min
